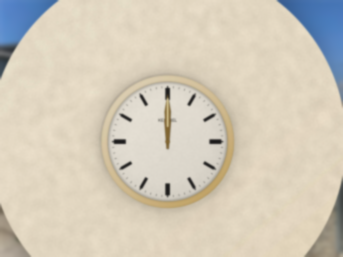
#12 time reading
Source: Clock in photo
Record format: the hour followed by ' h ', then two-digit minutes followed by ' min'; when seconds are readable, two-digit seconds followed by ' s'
12 h 00 min
